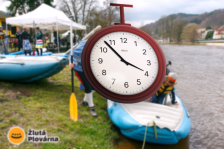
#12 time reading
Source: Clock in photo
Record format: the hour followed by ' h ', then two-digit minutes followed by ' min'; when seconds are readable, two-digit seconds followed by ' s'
3 h 53 min
